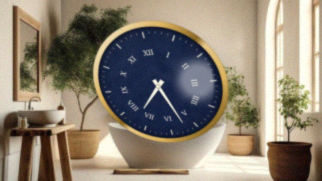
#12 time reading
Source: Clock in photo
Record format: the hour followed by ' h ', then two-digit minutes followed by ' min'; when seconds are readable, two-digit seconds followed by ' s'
7 h 27 min
